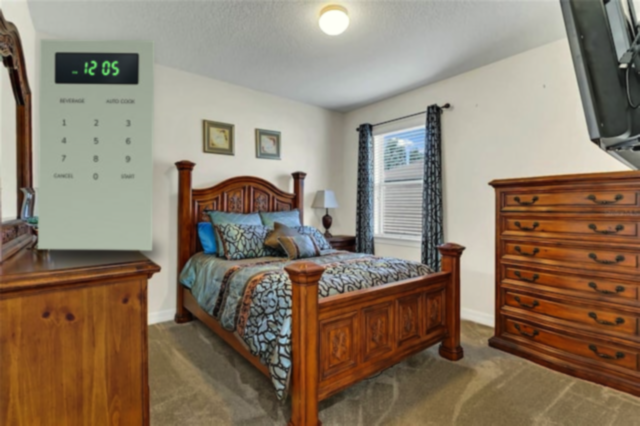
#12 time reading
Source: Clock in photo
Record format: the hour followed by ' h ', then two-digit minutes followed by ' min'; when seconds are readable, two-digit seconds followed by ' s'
12 h 05 min
